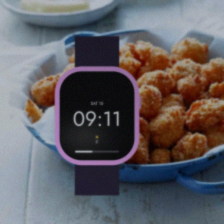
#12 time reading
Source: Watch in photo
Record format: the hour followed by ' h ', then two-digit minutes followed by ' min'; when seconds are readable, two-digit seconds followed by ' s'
9 h 11 min
